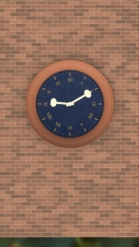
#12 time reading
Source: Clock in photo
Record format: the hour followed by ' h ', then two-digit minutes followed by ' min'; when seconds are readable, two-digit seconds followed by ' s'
9 h 10 min
